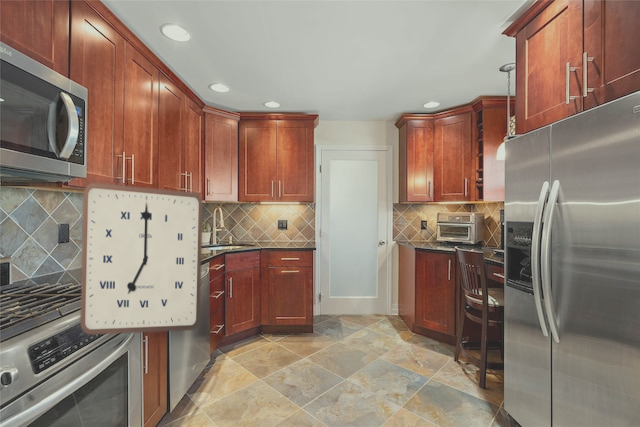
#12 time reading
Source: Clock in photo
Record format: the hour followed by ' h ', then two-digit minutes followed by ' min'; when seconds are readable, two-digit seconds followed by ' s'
7 h 00 min
